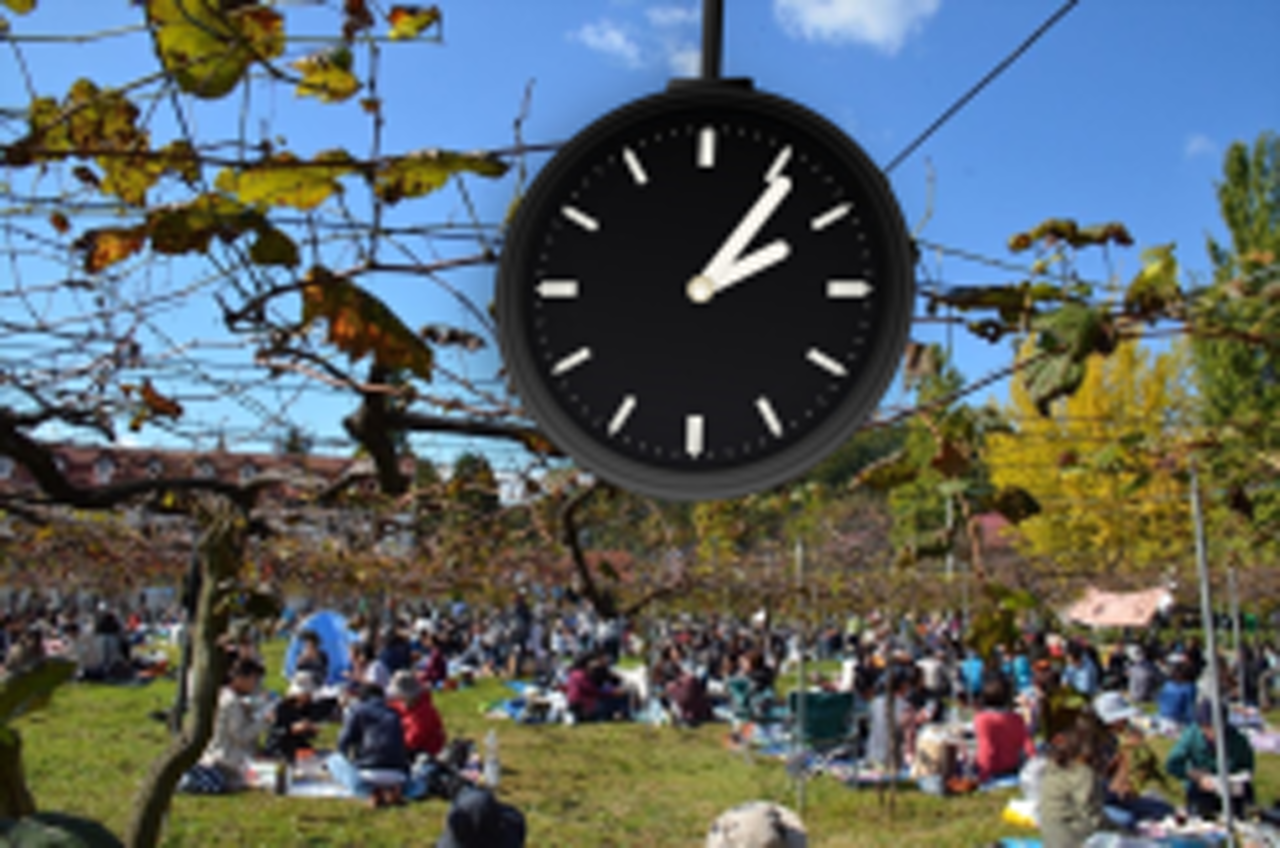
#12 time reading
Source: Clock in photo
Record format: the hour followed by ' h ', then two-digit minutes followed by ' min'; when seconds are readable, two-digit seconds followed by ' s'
2 h 06 min
